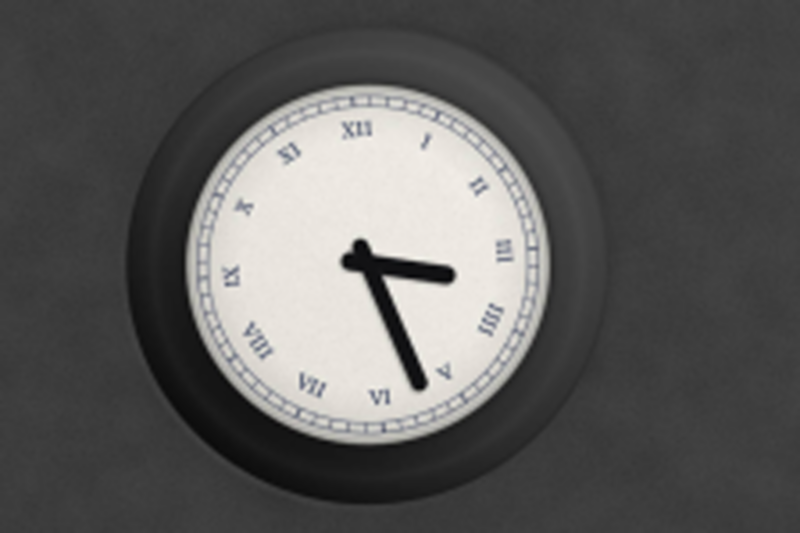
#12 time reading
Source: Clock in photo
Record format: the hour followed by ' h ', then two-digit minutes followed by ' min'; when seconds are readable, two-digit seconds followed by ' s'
3 h 27 min
